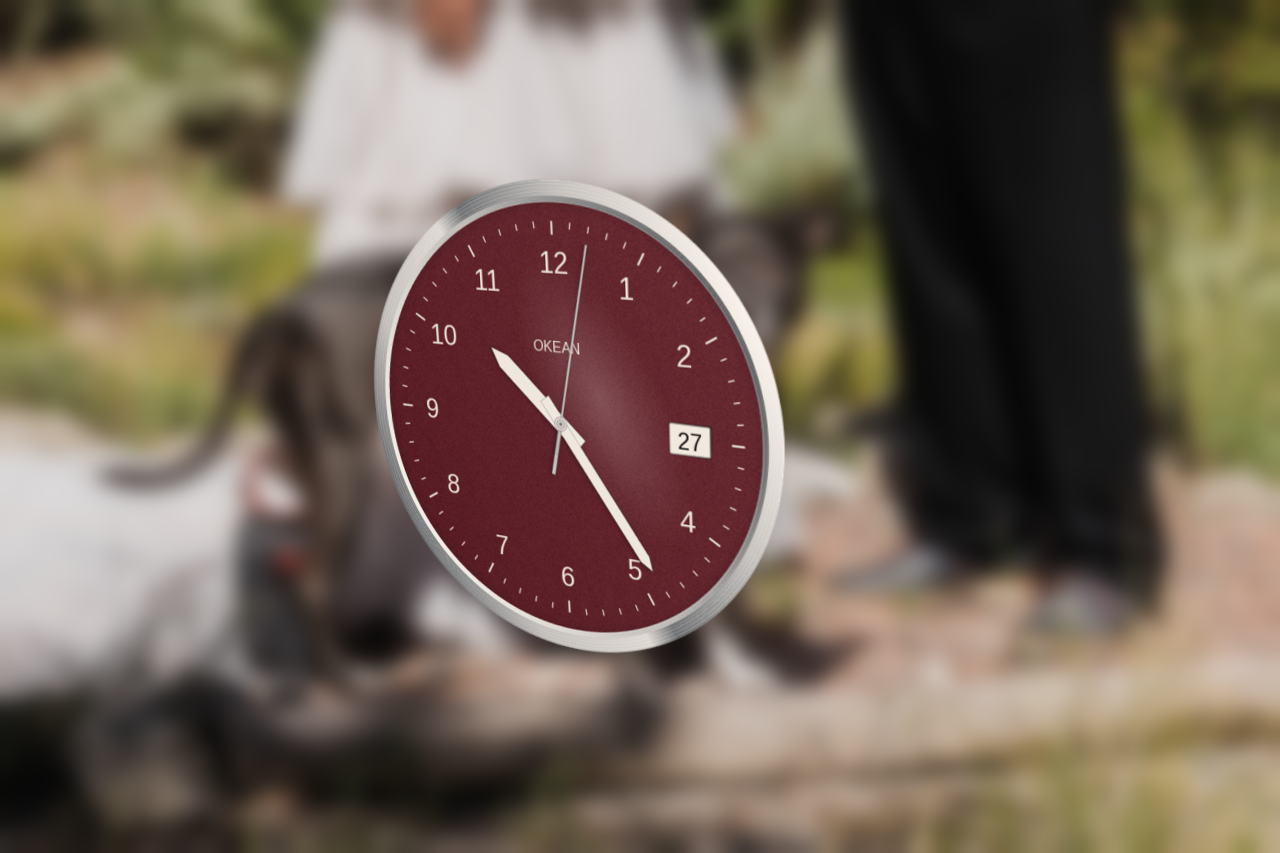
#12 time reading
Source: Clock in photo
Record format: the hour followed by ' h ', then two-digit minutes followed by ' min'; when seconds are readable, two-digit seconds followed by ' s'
10 h 24 min 02 s
